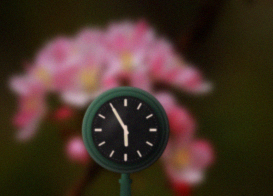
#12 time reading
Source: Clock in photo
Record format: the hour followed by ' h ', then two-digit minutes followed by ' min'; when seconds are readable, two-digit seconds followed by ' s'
5 h 55 min
